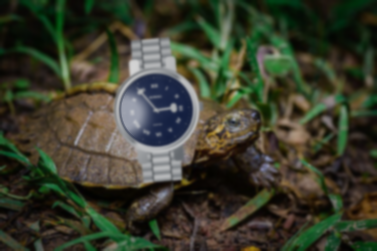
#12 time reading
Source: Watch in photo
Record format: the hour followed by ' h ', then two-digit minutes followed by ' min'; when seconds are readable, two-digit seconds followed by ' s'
2 h 54 min
